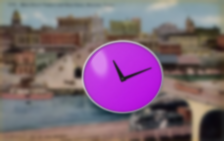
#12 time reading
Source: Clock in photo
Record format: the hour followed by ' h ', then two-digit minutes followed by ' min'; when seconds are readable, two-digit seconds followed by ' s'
11 h 11 min
